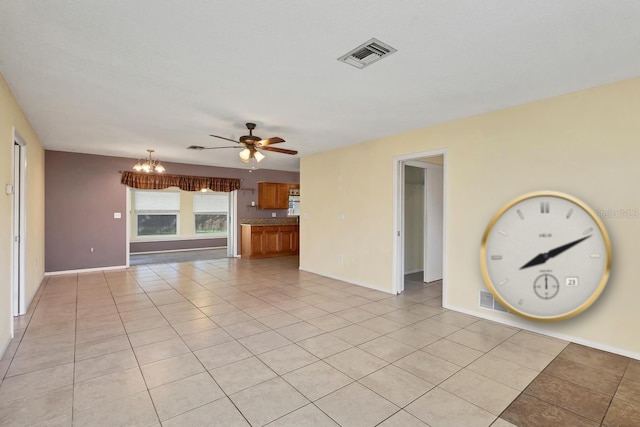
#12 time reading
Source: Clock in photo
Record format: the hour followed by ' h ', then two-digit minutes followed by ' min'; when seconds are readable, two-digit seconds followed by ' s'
8 h 11 min
